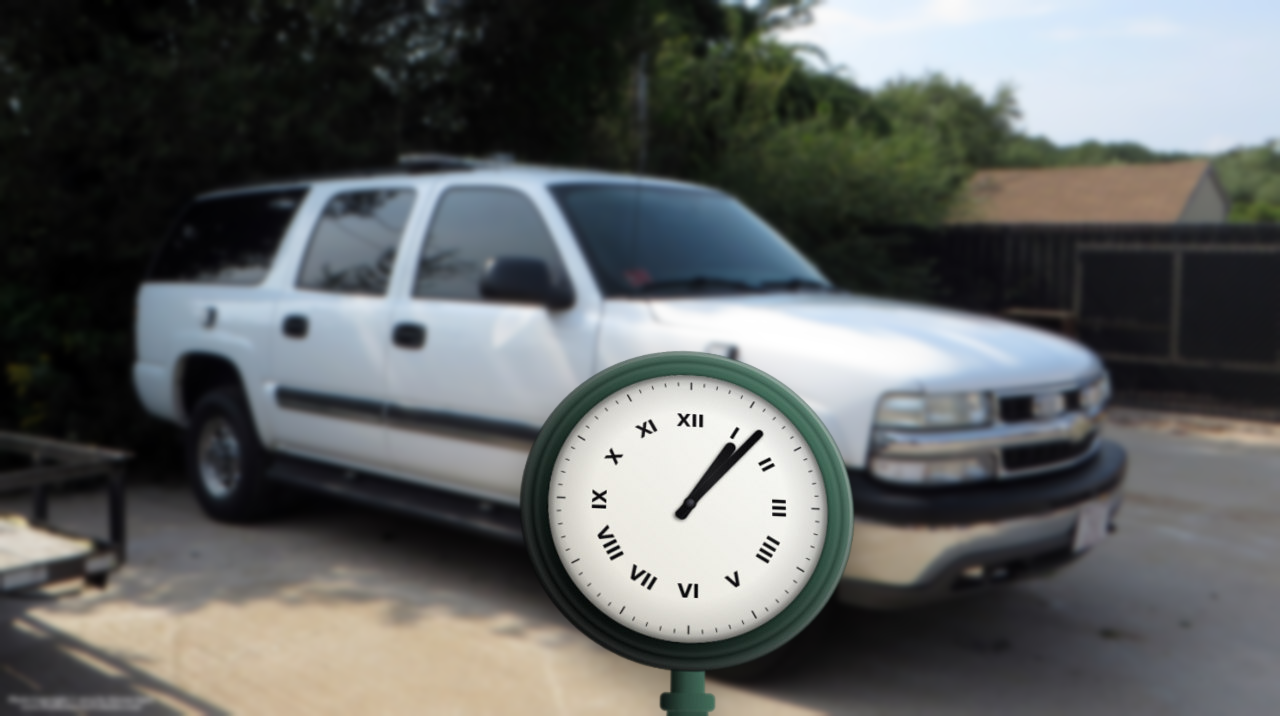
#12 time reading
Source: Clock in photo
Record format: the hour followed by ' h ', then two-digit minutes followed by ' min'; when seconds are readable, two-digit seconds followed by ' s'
1 h 07 min
